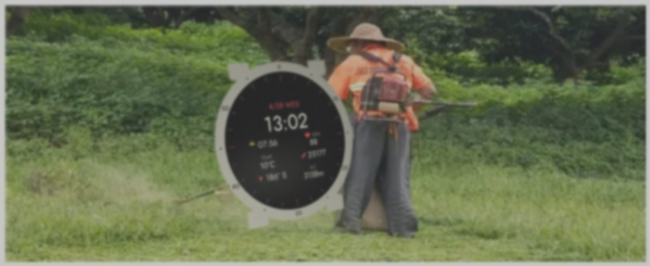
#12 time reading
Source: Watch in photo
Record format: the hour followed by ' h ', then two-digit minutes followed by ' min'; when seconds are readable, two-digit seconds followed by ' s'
13 h 02 min
